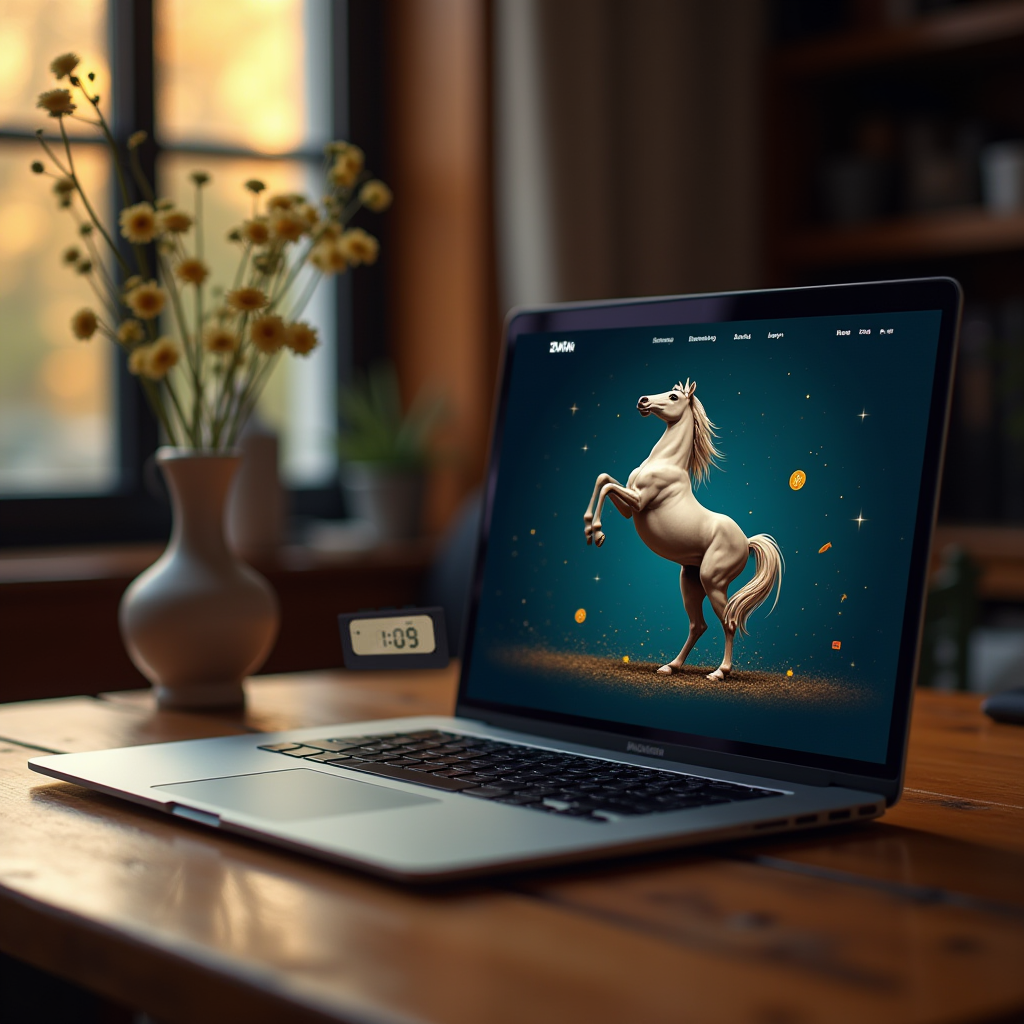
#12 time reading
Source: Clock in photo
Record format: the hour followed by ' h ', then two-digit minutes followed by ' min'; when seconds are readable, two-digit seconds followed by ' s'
1 h 09 min
